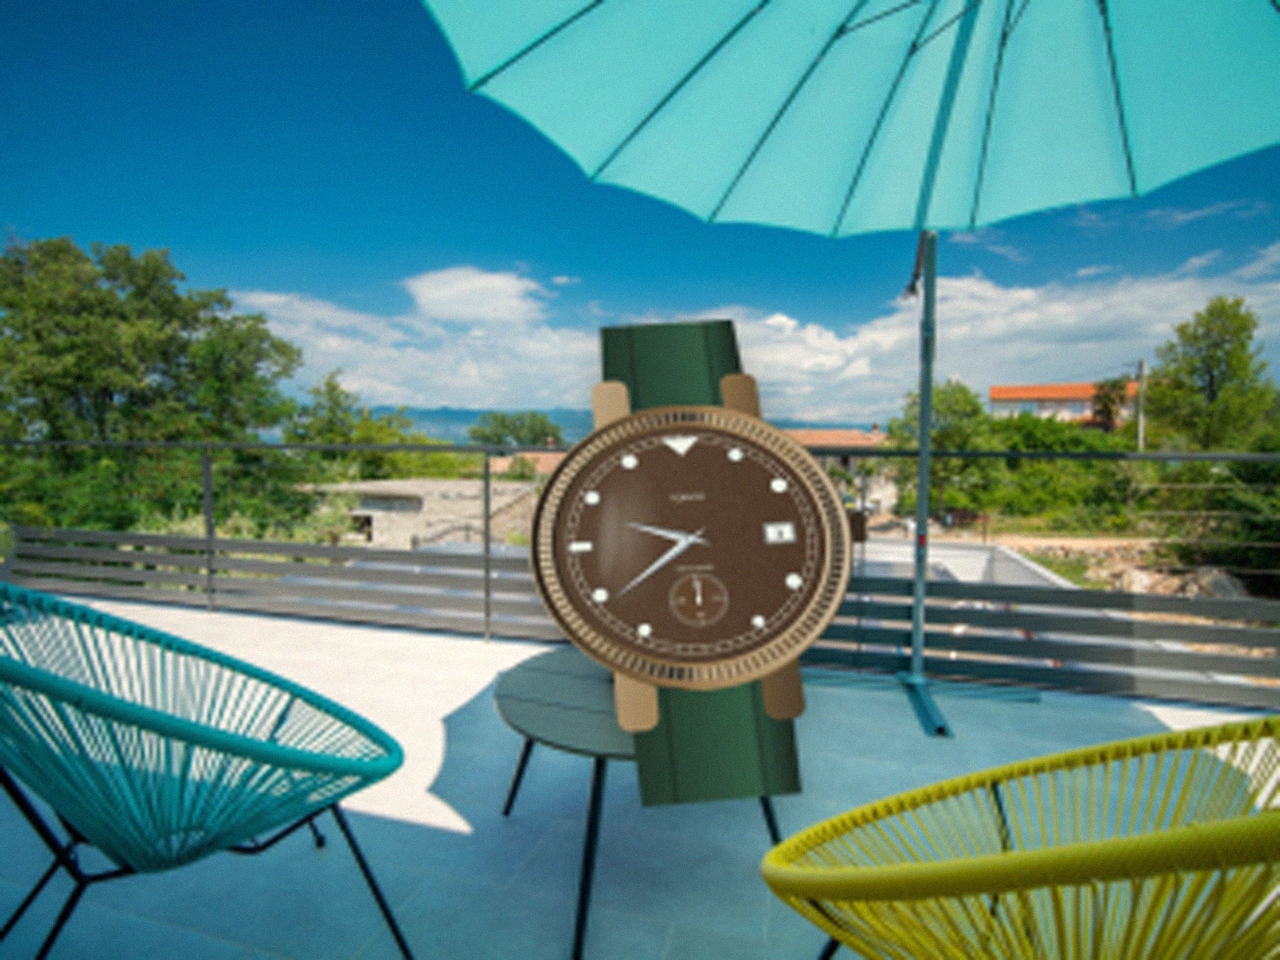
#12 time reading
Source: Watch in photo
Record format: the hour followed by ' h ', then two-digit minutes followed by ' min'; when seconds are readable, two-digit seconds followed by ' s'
9 h 39 min
